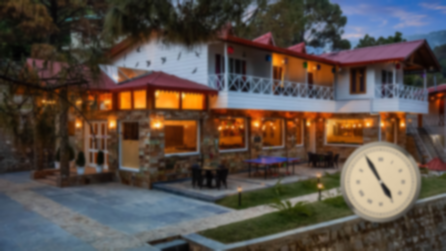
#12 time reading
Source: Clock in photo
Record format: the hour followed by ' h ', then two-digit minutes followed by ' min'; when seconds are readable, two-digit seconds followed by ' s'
4 h 55 min
